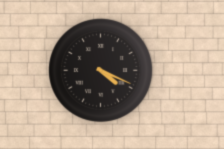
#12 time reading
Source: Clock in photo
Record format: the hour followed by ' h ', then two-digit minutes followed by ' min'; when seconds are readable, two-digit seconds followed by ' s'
4 h 19 min
